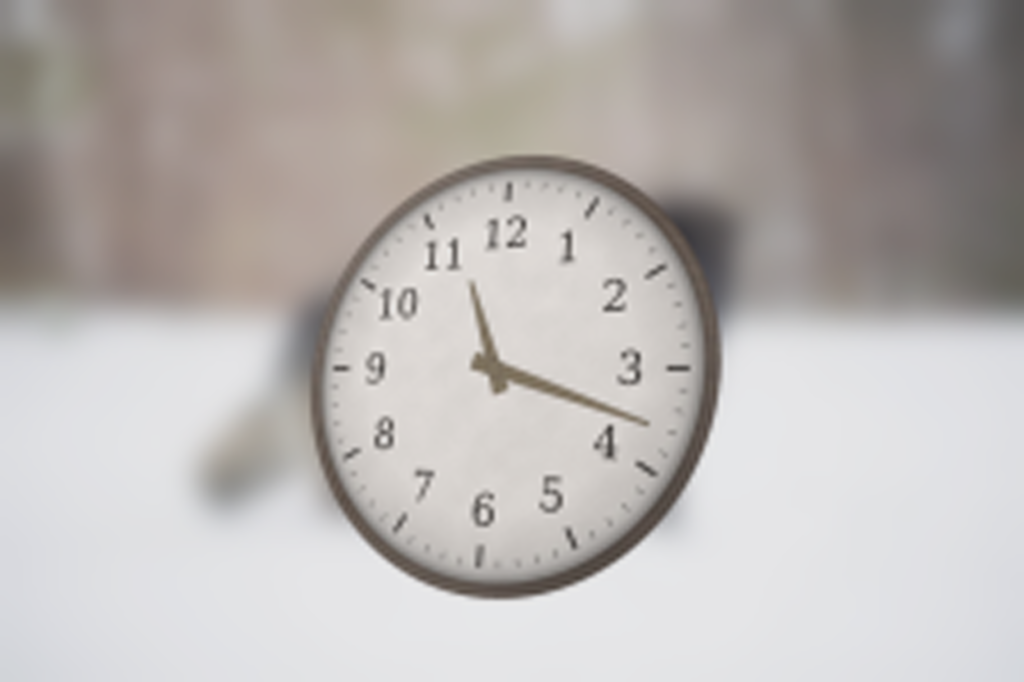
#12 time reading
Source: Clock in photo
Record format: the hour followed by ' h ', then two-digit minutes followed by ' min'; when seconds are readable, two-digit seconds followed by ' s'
11 h 18 min
